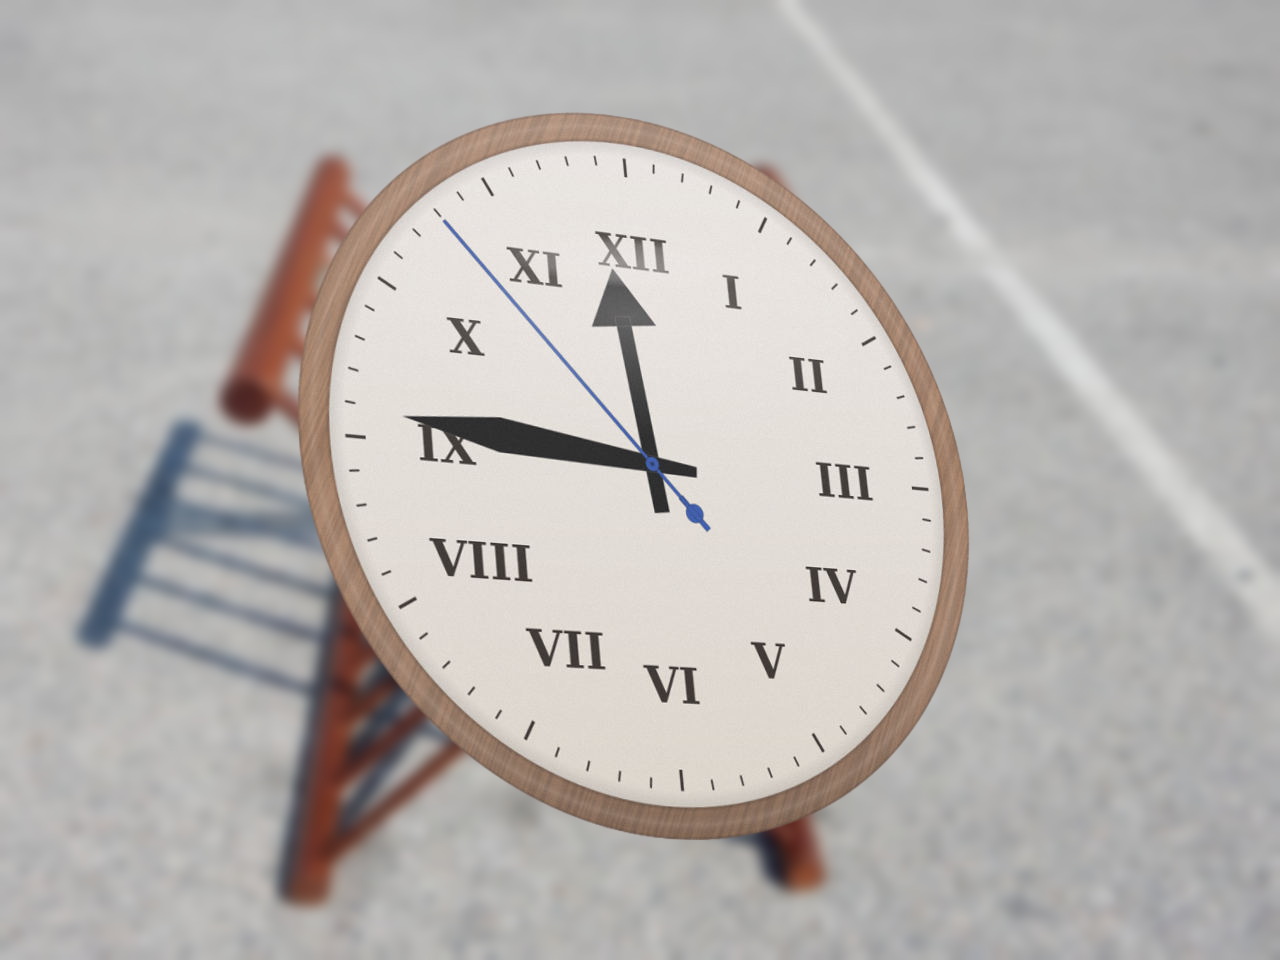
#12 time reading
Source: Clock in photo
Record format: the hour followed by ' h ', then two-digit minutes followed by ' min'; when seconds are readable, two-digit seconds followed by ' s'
11 h 45 min 53 s
